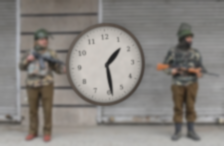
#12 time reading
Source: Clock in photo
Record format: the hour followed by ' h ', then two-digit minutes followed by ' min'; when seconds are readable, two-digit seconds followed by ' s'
1 h 29 min
